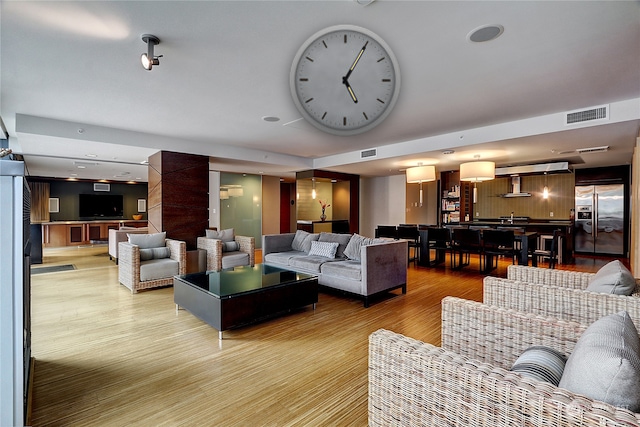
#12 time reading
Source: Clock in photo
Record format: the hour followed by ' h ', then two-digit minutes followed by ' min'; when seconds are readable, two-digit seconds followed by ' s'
5 h 05 min
